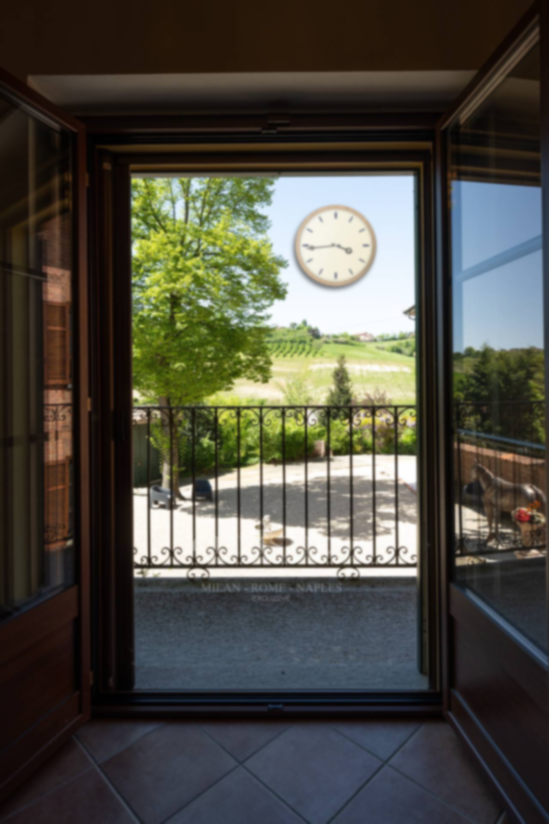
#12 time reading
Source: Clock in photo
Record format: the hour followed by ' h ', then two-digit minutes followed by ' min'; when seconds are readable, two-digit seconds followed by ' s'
3 h 44 min
